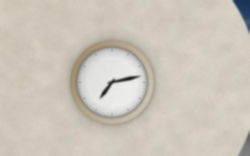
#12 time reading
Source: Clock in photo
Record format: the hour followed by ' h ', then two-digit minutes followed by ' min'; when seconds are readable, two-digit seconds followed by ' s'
7 h 13 min
